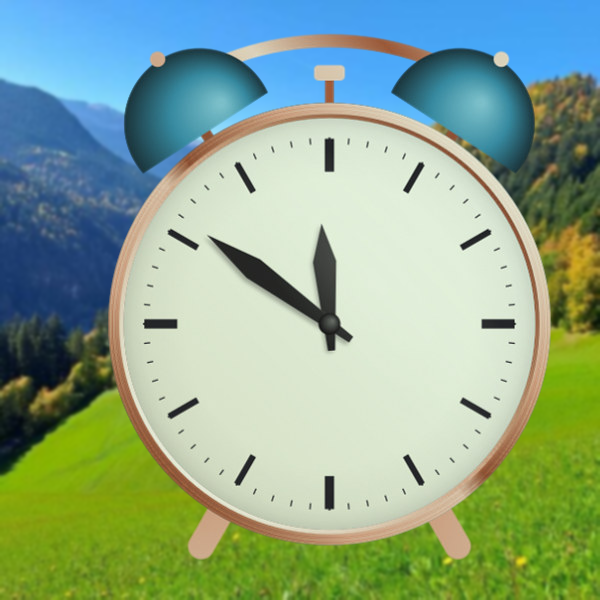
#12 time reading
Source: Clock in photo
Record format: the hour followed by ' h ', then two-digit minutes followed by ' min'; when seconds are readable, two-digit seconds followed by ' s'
11 h 51 min
